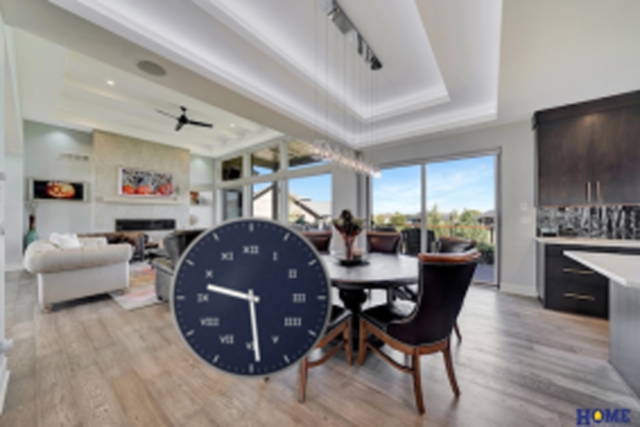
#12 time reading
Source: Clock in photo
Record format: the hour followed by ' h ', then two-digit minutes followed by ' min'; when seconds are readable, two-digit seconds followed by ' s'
9 h 29 min
